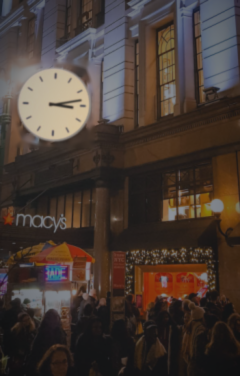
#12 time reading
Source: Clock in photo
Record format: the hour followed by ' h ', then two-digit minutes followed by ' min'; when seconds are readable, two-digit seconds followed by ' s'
3 h 13 min
